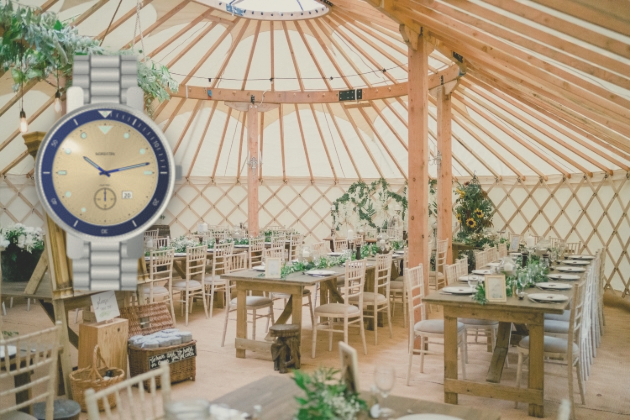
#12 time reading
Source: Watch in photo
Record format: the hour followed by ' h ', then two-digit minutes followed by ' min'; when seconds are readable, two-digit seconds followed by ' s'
10 h 13 min
